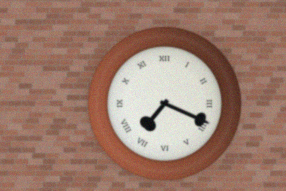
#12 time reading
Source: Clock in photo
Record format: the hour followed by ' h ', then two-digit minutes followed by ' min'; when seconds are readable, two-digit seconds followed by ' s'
7 h 19 min
